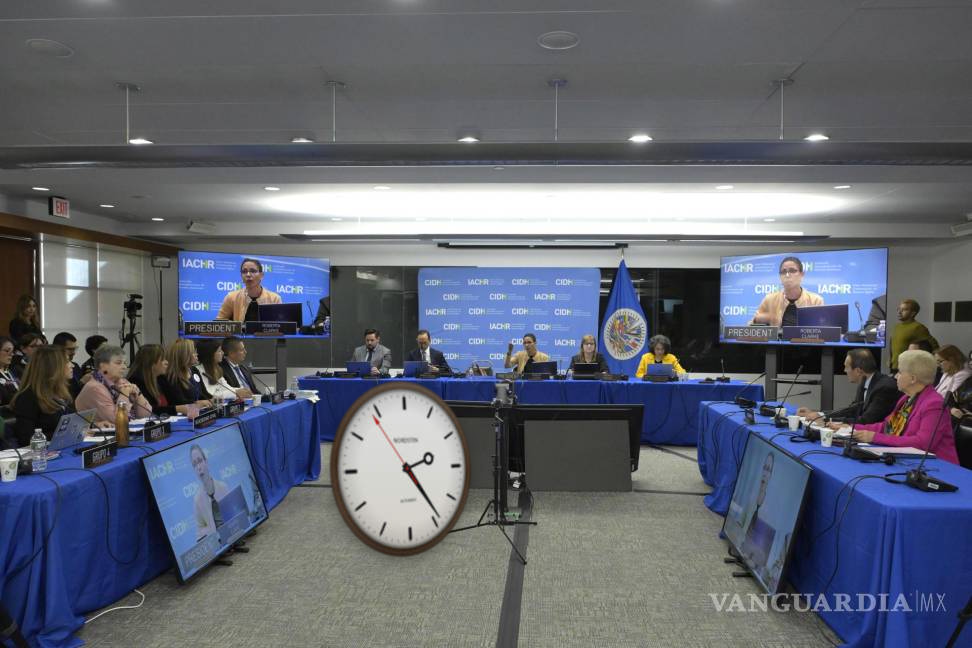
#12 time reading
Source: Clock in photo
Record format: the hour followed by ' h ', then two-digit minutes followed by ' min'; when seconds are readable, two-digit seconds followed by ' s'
2 h 23 min 54 s
